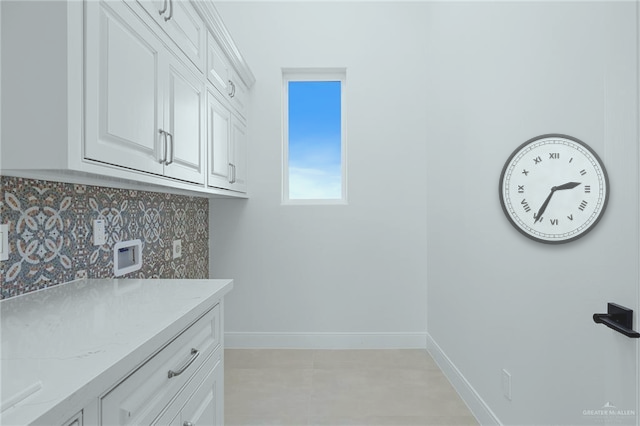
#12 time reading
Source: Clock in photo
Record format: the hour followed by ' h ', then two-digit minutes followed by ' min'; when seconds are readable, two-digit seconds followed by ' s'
2 h 35 min
